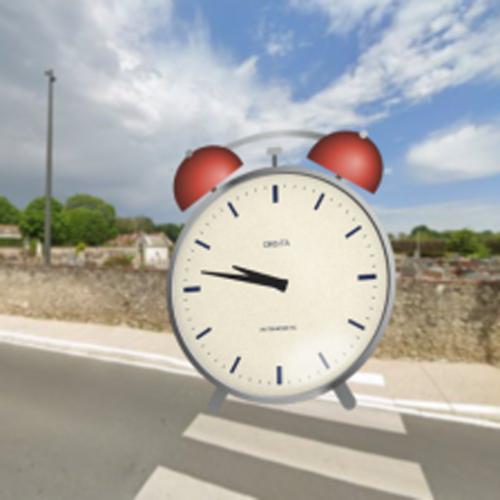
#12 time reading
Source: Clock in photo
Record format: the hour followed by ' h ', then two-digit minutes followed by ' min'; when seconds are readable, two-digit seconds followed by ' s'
9 h 47 min
